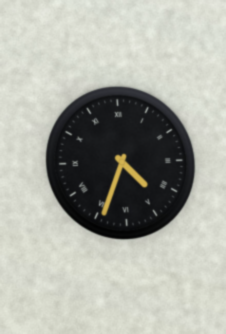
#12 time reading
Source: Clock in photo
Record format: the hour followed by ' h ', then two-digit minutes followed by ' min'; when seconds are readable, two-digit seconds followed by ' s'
4 h 34 min
